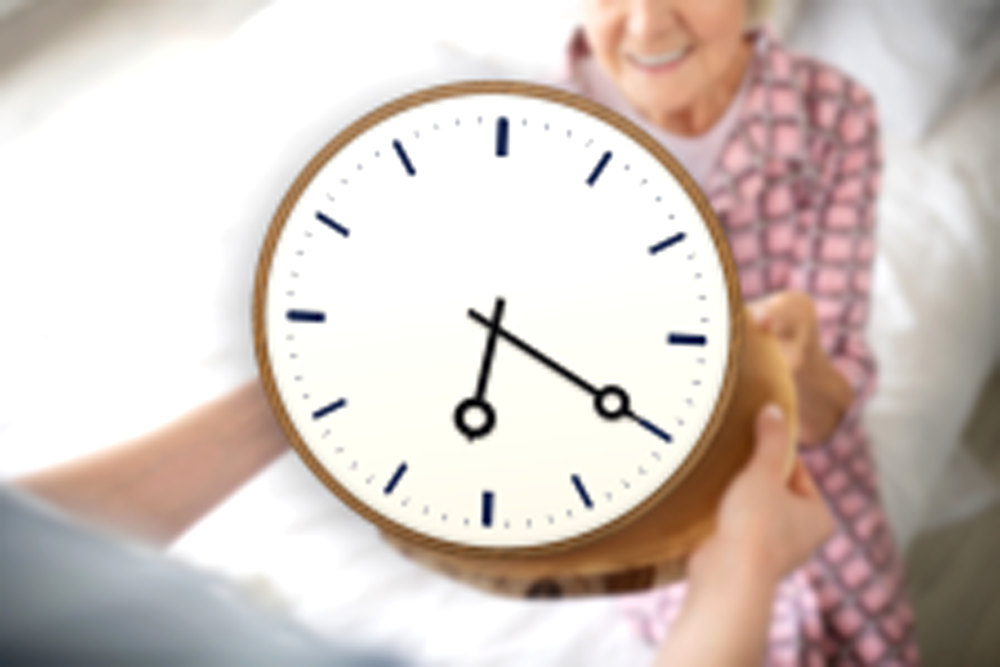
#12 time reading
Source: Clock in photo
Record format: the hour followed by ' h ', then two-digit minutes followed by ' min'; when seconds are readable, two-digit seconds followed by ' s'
6 h 20 min
